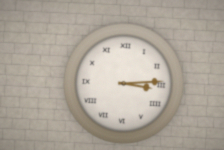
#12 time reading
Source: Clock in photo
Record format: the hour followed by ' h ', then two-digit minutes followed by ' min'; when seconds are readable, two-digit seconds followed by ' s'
3 h 14 min
